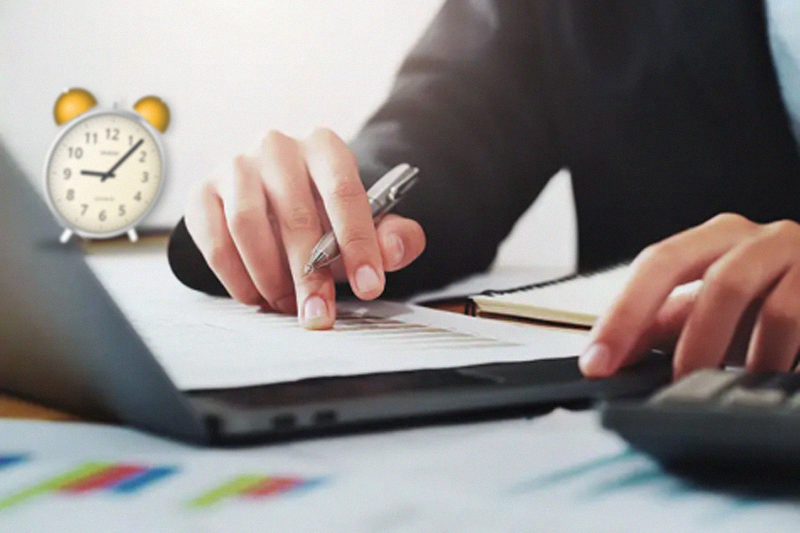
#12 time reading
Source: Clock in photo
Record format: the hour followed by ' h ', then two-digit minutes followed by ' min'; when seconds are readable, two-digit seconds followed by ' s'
9 h 07 min
